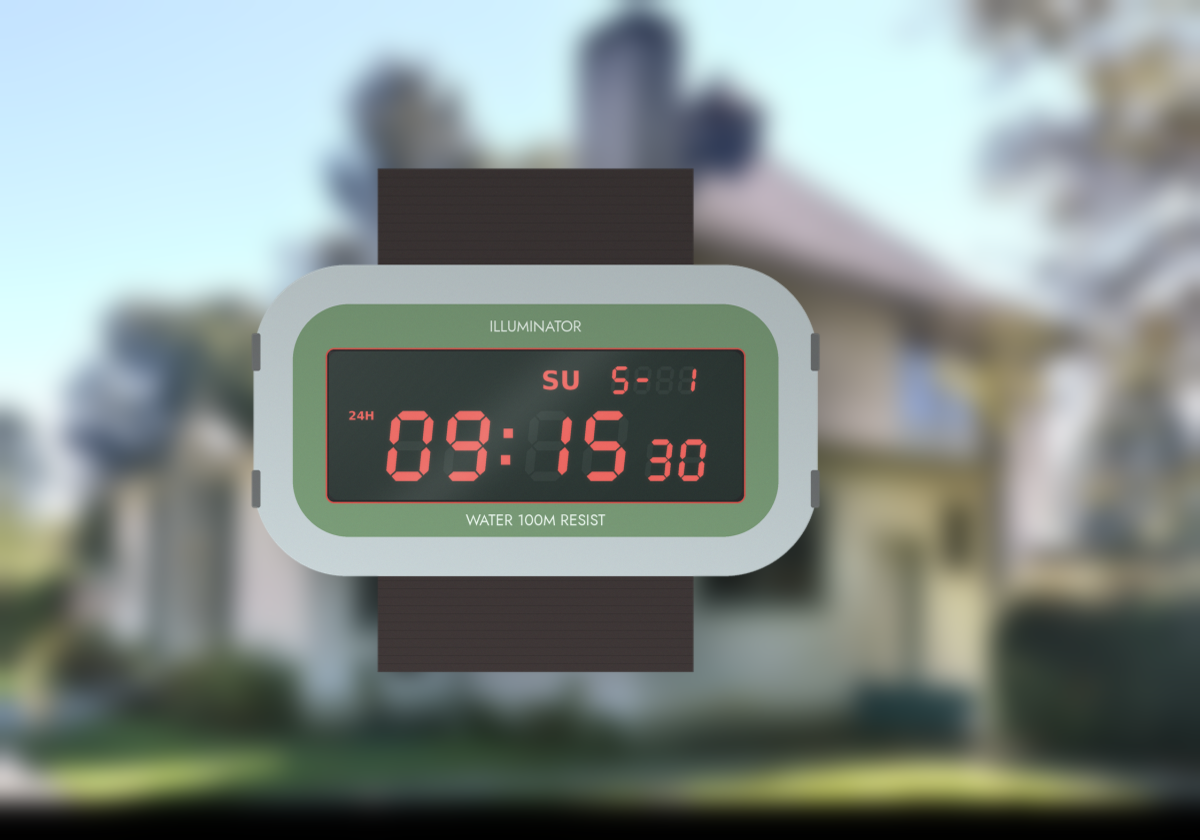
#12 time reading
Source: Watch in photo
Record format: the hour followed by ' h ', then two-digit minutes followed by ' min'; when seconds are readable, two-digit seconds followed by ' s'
9 h 15 min 30 s
